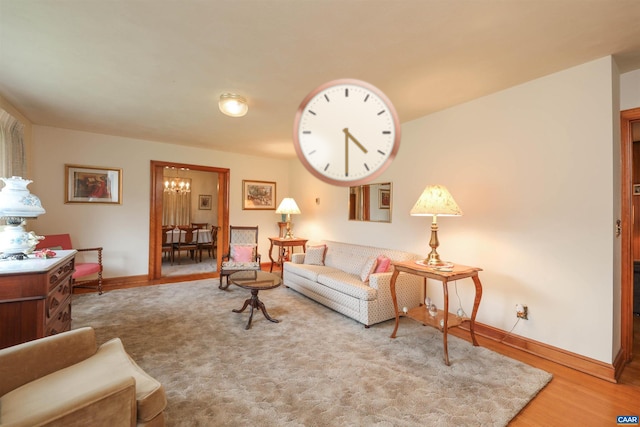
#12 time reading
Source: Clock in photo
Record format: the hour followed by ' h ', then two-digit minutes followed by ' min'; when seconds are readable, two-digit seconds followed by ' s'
4 h 30 min
